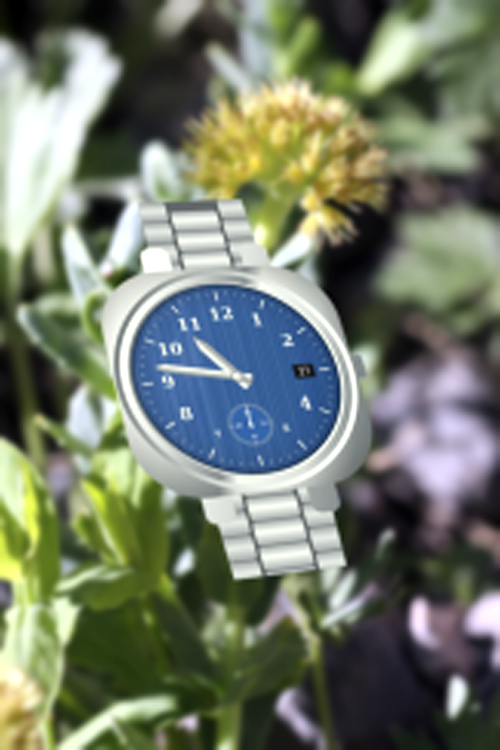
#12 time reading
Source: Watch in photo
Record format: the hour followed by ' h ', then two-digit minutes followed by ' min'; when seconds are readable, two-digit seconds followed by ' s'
10 h 47 min
